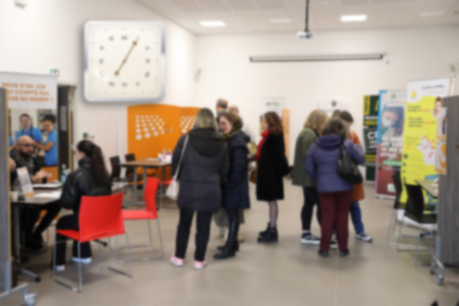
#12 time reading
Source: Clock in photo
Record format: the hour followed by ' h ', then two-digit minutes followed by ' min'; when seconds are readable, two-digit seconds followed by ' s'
7 h 05 min
